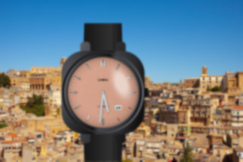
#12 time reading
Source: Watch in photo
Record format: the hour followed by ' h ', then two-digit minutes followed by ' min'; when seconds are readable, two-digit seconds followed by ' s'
5 h 31 min
